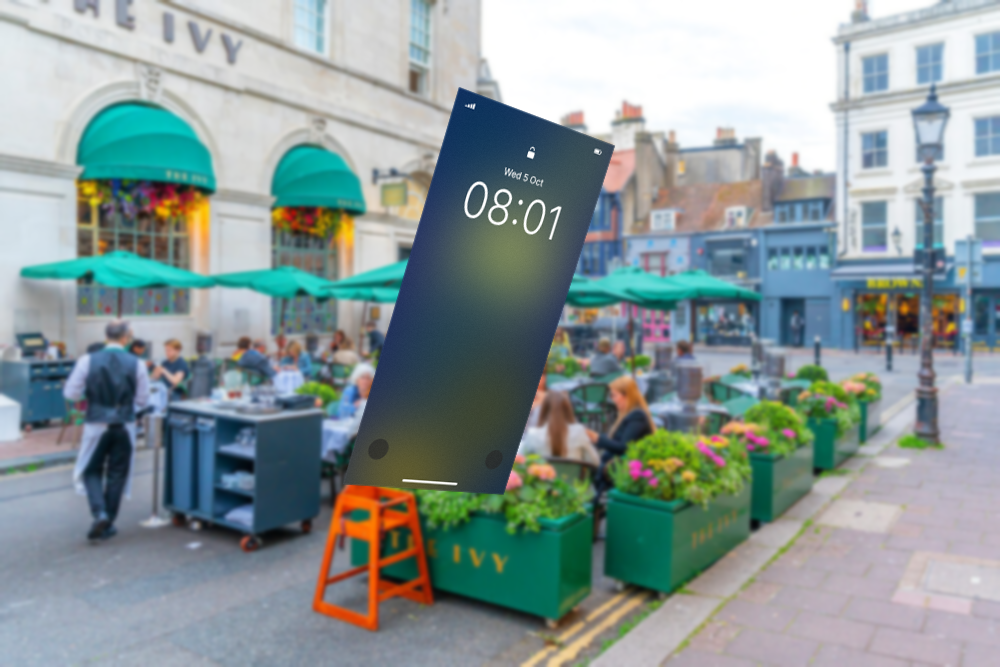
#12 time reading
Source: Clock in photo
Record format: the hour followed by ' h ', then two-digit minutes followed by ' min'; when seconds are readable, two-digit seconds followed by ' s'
8 h 01 min
